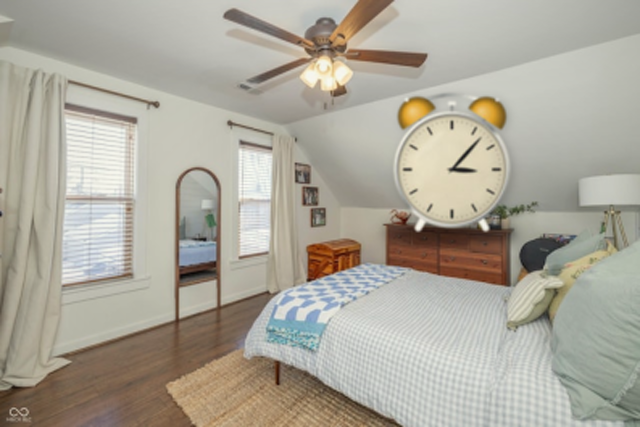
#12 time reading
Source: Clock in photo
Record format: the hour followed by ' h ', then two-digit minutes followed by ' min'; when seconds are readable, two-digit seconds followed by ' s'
3 h 07 min
